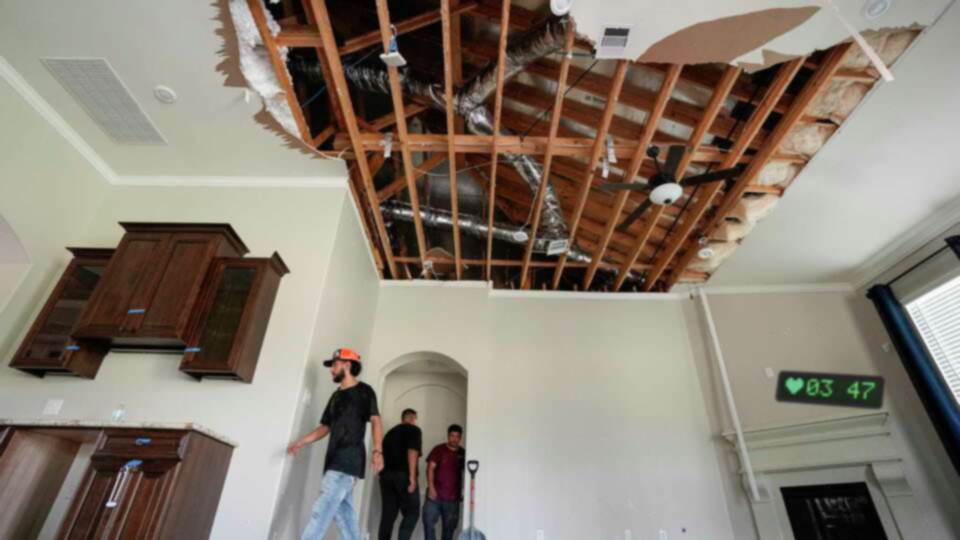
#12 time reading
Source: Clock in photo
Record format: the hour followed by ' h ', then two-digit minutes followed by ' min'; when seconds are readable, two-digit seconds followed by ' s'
3 h 47 min
